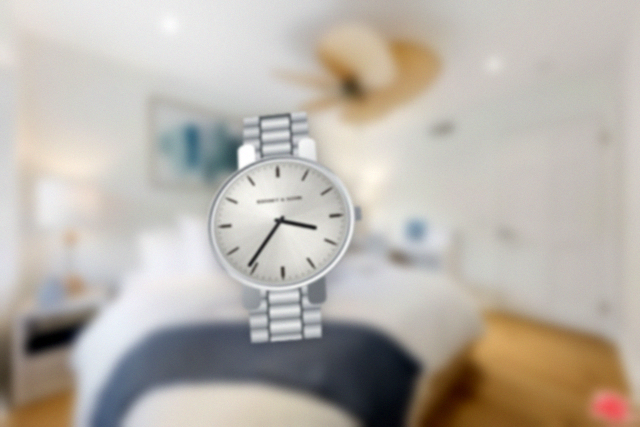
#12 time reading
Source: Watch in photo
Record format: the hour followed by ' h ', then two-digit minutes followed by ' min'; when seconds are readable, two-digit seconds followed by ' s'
3 h 36 min
